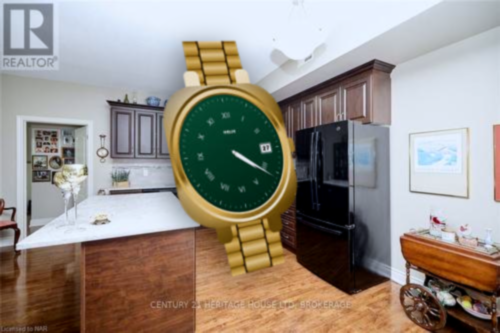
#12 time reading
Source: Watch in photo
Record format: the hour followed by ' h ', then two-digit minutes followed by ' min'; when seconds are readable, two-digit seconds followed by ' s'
4 h 21 min
